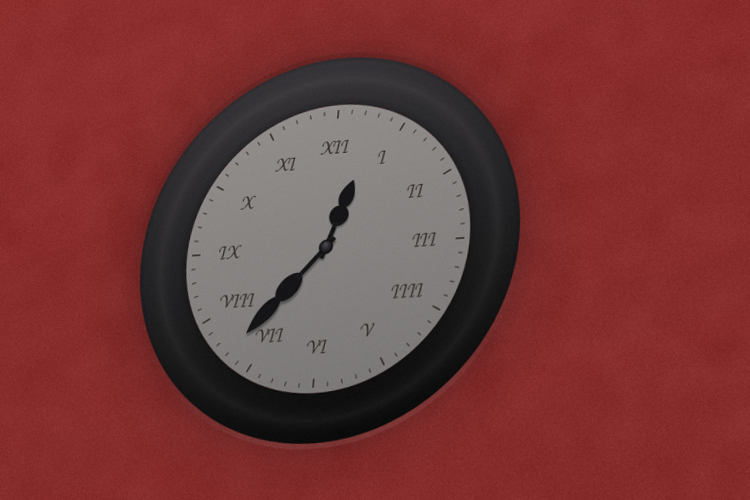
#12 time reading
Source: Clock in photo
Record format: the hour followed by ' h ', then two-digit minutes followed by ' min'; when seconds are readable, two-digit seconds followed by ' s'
12 h 37 min
